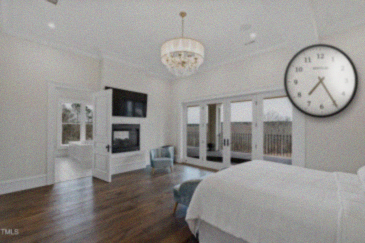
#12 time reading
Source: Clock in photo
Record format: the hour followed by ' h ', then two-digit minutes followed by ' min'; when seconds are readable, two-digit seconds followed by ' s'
7 h 25 min
